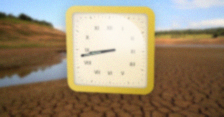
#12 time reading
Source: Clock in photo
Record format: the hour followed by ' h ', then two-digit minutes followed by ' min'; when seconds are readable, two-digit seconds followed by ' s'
8 h 43 min
